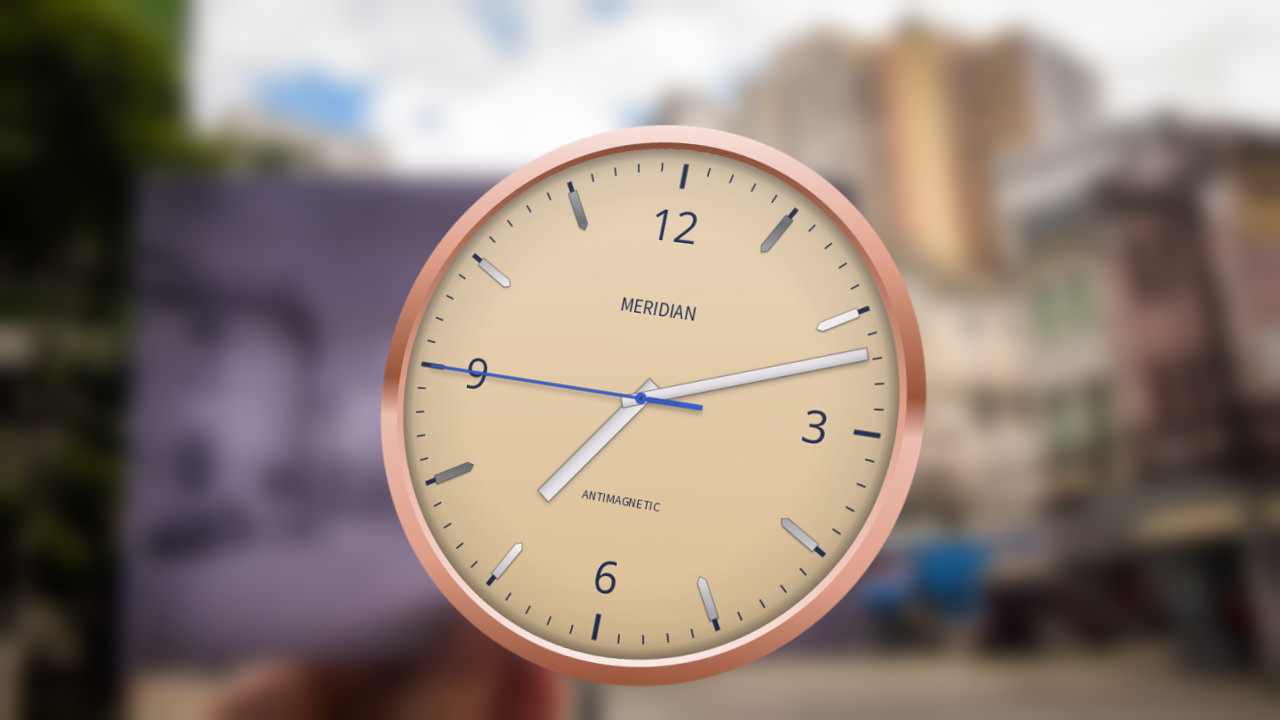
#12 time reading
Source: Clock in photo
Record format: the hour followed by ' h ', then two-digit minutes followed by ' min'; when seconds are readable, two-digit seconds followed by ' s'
7 h 11 min 45 s
